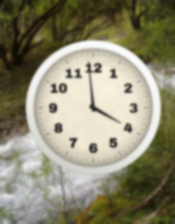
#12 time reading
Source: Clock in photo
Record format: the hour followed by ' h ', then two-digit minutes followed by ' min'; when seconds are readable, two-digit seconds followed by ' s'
3 h 59 min
